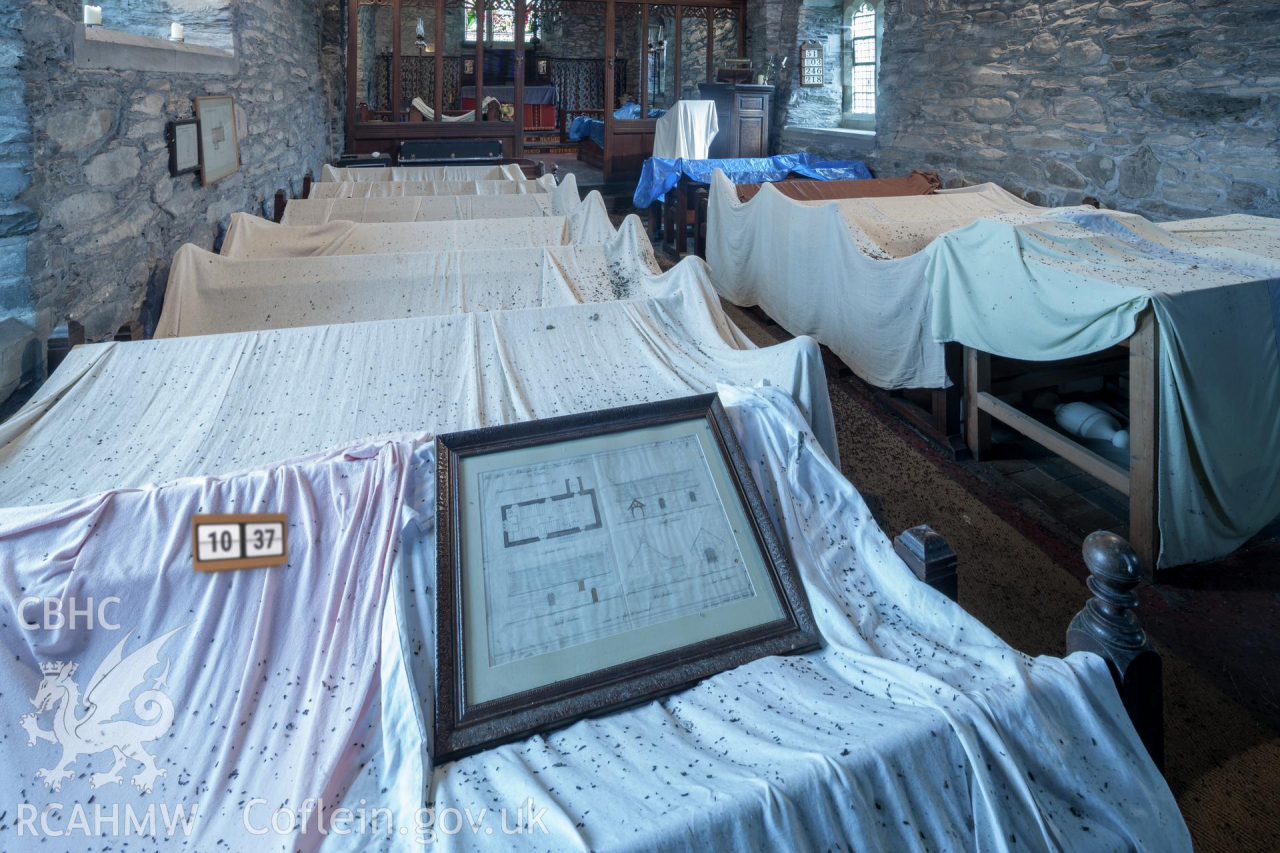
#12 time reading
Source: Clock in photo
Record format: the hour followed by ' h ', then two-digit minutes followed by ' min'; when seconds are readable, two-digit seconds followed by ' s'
10 h 37 min
